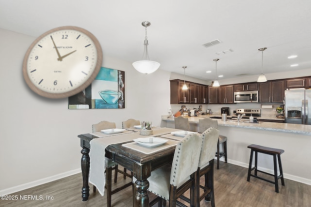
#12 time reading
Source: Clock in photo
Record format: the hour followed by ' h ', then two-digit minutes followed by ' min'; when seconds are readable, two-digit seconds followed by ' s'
1 h 55 min
